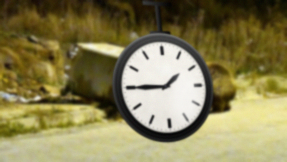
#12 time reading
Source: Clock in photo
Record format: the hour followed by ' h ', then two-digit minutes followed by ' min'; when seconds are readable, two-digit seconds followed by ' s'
1 h 45 min
